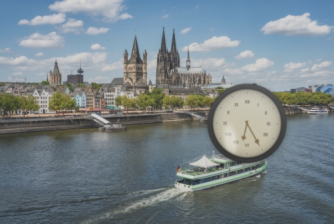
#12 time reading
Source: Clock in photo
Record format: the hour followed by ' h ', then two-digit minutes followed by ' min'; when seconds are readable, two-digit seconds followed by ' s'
6 h 25 min
